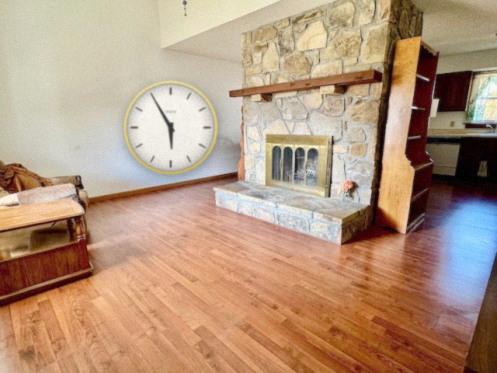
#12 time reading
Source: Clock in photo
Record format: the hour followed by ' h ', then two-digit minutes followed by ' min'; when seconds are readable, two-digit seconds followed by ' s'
5 h 55 min
